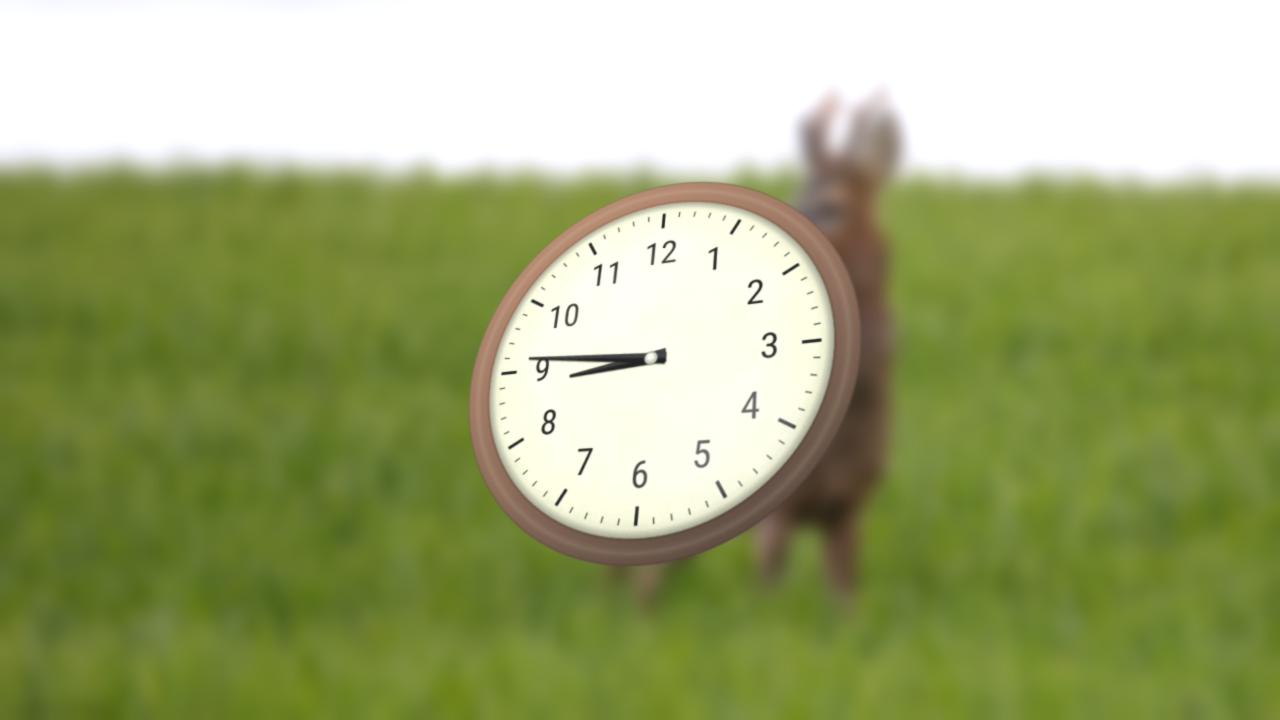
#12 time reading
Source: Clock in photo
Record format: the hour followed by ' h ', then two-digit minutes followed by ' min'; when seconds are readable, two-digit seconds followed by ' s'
8 h 46 min
